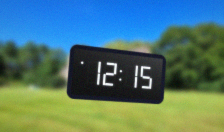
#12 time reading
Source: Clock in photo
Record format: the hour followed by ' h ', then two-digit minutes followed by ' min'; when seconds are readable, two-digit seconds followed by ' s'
12 h 15 min
